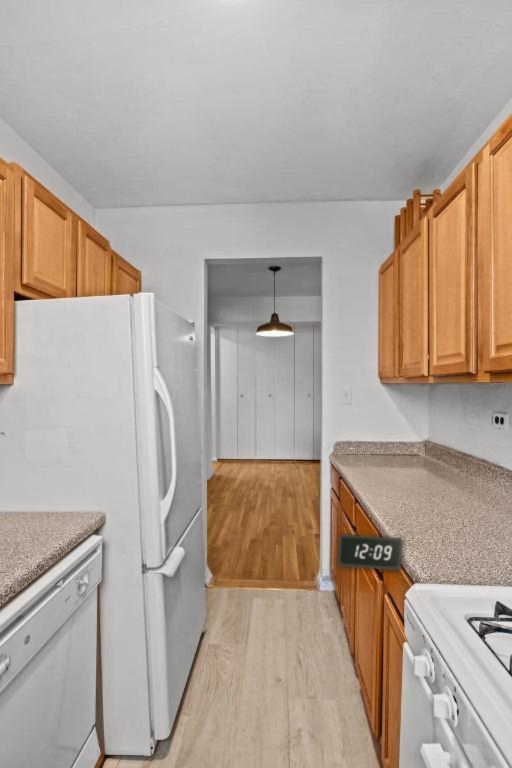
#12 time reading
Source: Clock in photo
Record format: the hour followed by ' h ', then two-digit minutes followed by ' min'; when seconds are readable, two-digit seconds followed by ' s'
12 h 09 min
